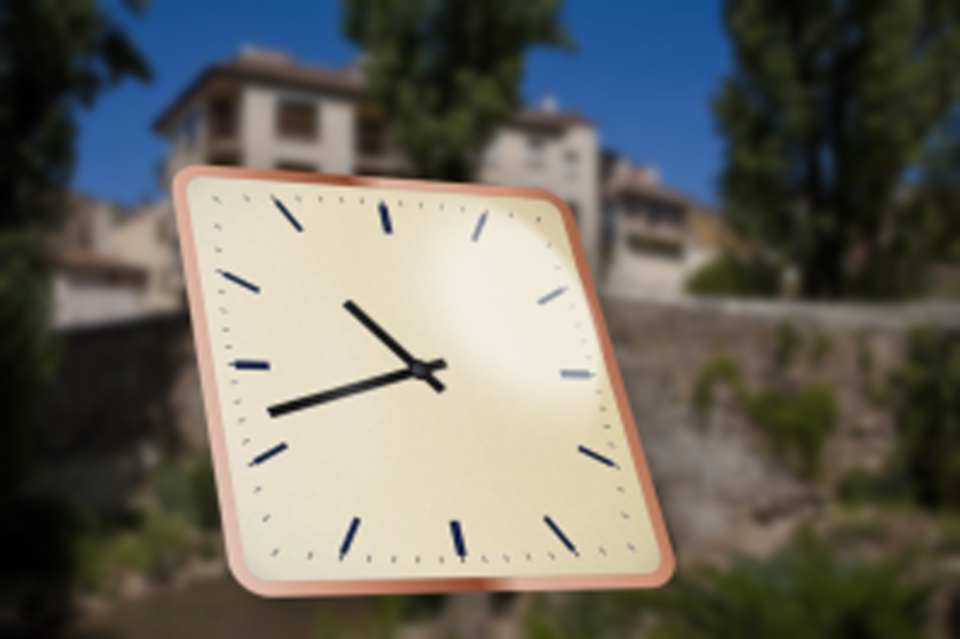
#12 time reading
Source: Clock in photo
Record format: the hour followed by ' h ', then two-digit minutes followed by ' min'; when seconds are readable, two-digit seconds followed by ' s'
10 h 42 min
